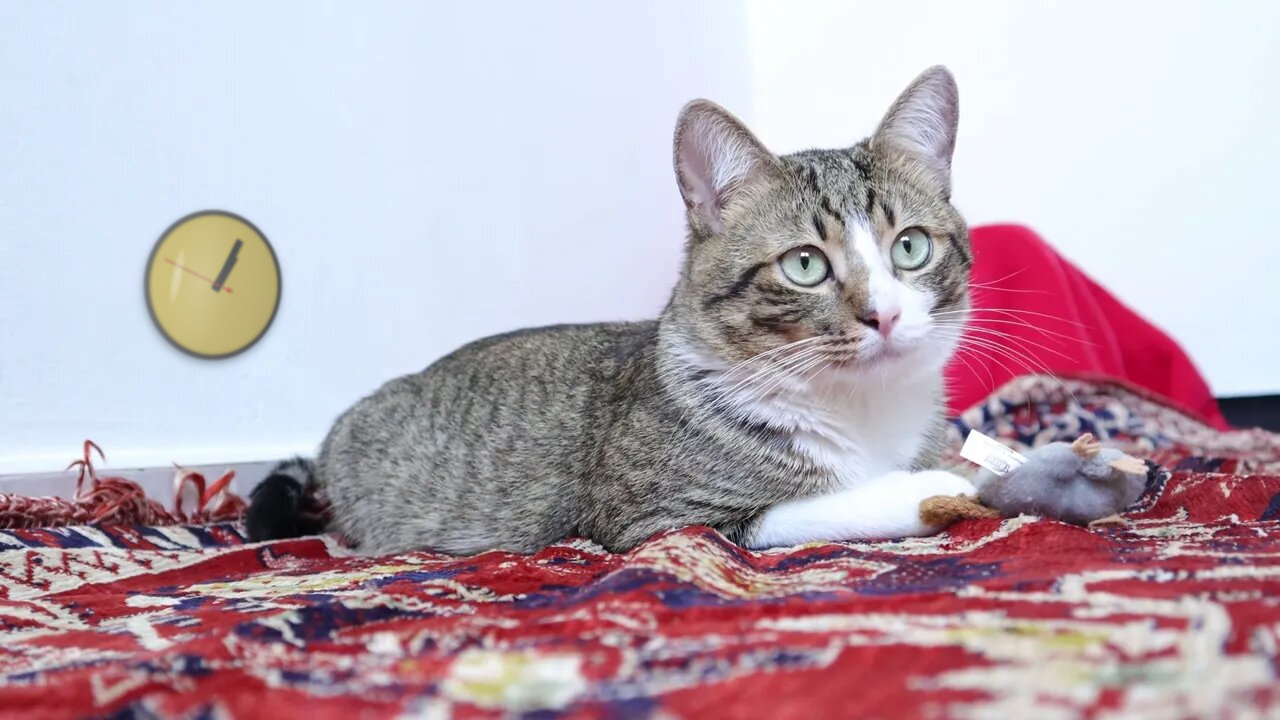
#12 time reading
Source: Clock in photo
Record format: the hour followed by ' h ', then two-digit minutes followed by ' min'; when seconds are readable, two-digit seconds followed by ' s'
1 h 04 min 49 s
